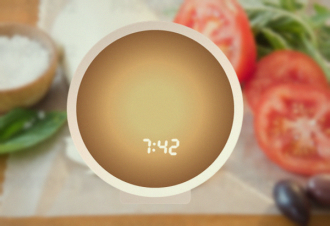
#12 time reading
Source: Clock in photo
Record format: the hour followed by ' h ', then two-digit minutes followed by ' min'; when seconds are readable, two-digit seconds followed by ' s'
7 h 42 min
